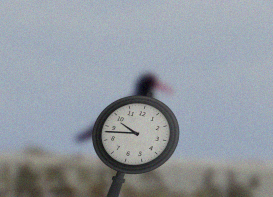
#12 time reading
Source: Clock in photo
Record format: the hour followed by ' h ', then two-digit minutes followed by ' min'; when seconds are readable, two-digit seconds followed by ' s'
9 h 43 min
